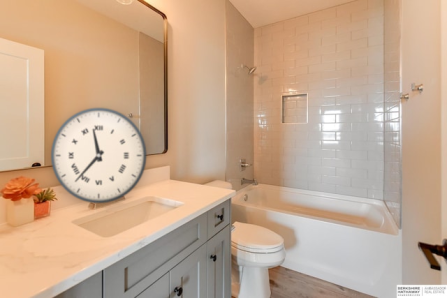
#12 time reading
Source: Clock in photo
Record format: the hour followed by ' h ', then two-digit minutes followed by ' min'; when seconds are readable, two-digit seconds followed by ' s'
11 h 37 min
